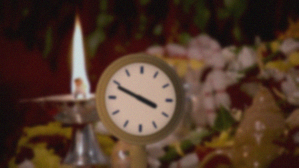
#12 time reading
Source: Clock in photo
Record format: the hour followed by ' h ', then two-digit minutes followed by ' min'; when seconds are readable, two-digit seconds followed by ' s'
3 h 49 min
